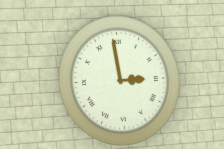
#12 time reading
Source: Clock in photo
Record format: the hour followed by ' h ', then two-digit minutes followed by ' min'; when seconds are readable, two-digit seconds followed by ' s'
2 h 59 min
